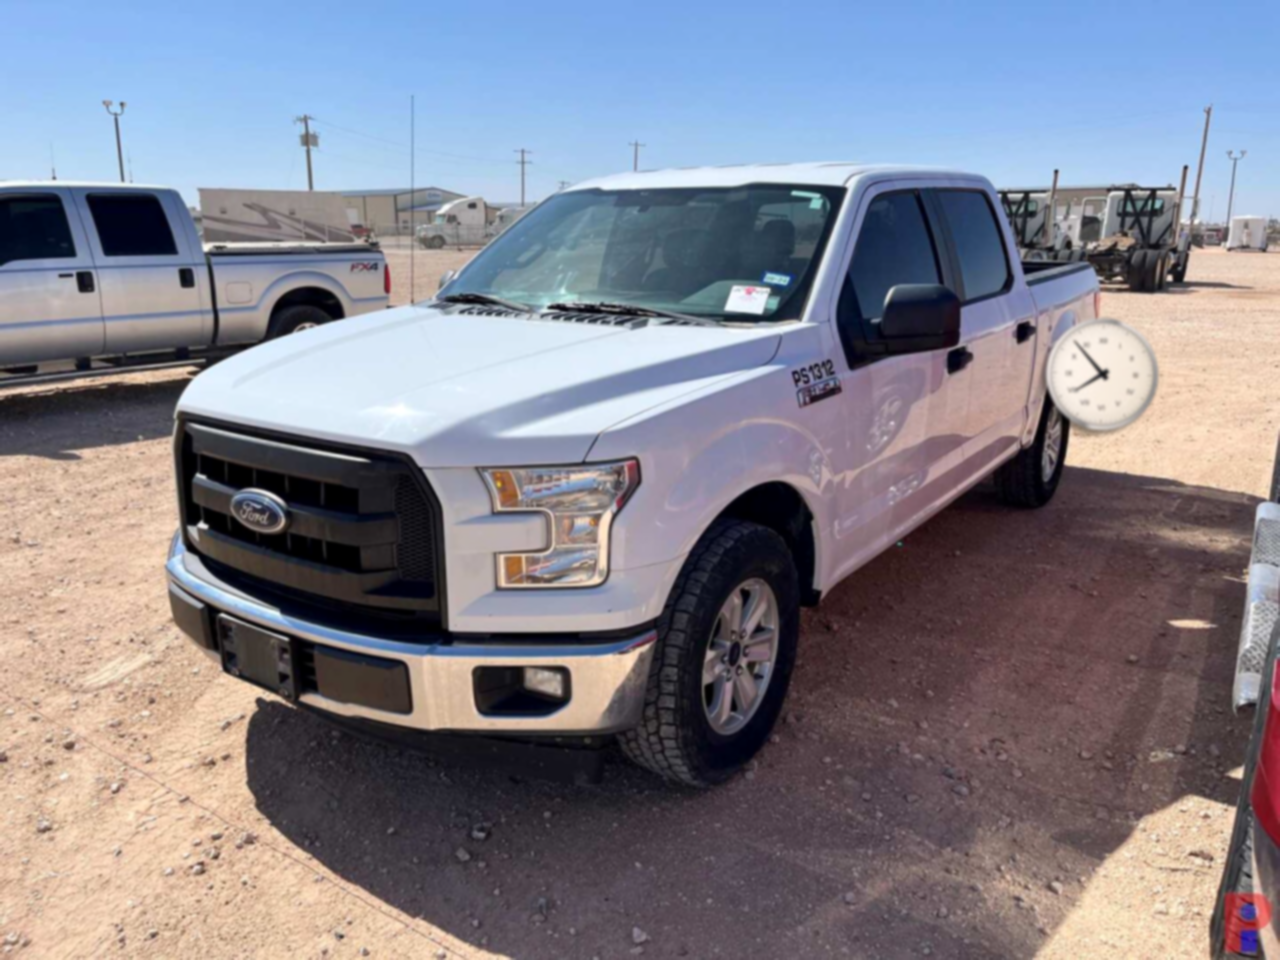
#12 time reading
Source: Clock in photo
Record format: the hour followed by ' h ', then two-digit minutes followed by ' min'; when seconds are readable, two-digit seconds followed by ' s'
7 h 53 min
